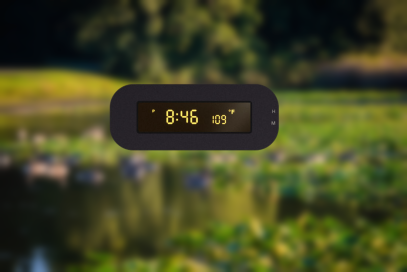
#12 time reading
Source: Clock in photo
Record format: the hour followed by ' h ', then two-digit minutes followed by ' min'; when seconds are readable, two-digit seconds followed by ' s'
8 h 46 min
